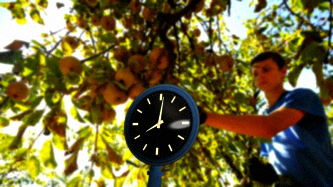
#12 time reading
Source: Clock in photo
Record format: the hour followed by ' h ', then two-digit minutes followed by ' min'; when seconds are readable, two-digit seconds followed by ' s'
8 h 01 min
